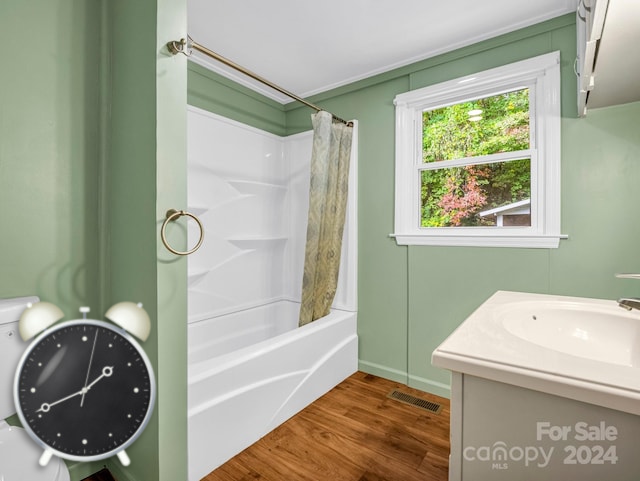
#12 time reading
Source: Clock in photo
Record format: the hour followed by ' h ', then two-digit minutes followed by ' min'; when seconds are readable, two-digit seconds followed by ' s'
1 h 41 min 02 s
